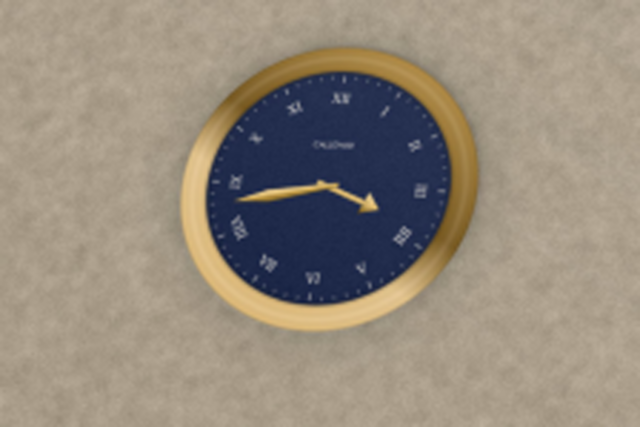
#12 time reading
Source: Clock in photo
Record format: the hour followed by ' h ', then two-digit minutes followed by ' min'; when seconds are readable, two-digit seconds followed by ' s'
3 h 43 min
